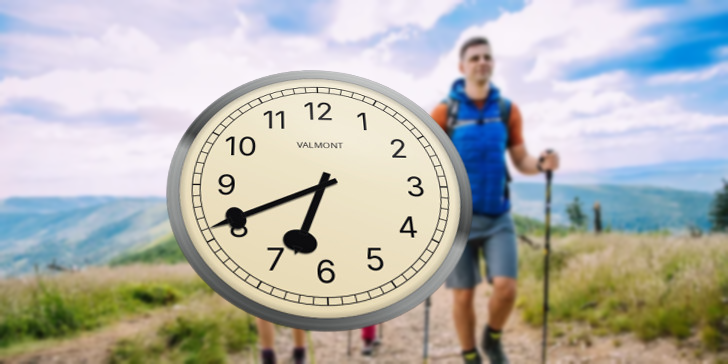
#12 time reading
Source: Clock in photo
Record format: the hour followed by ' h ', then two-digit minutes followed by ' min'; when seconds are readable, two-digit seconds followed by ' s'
6 h 41 min
